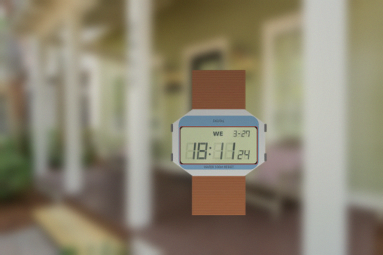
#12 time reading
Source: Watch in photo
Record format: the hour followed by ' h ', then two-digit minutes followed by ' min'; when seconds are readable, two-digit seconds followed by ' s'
18 h 11 min 24 s
